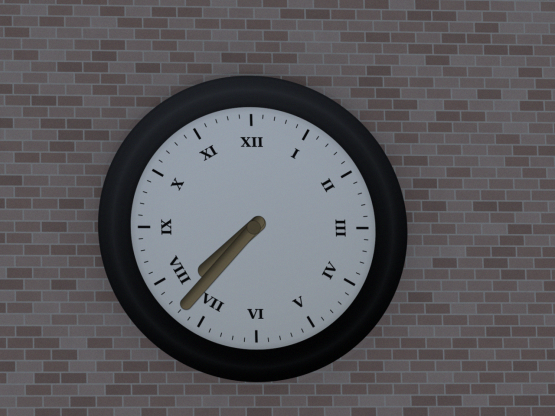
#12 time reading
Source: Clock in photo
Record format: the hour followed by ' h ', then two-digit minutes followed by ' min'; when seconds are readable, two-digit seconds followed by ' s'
7 h 37 min
